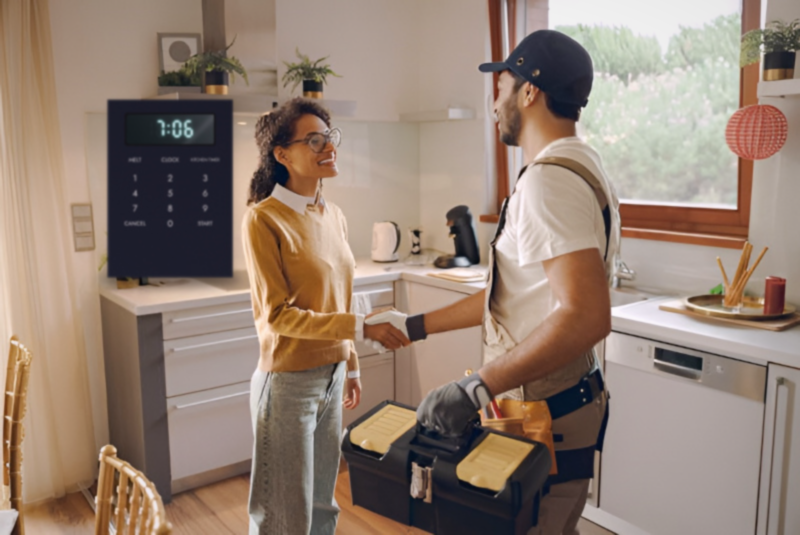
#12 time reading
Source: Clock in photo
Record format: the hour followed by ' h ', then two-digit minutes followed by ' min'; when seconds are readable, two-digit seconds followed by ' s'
7 h 06 min
